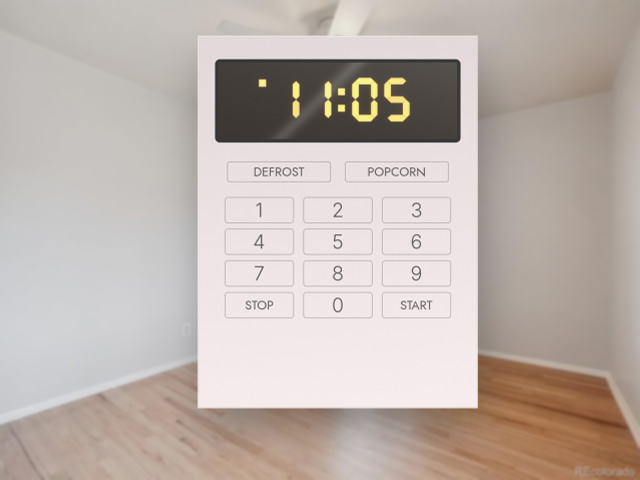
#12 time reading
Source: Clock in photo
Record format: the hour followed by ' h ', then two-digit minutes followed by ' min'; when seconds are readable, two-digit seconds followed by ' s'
11 h 05 min
